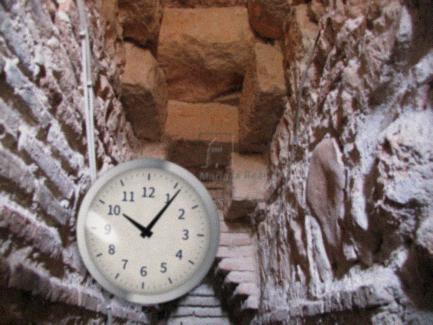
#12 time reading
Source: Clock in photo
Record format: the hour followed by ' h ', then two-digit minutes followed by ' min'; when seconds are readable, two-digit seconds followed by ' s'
10 h 06 min
